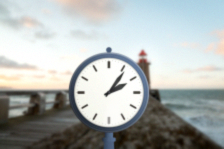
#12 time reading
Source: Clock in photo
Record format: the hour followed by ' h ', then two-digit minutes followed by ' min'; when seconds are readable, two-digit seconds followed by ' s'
2 h 06 min
